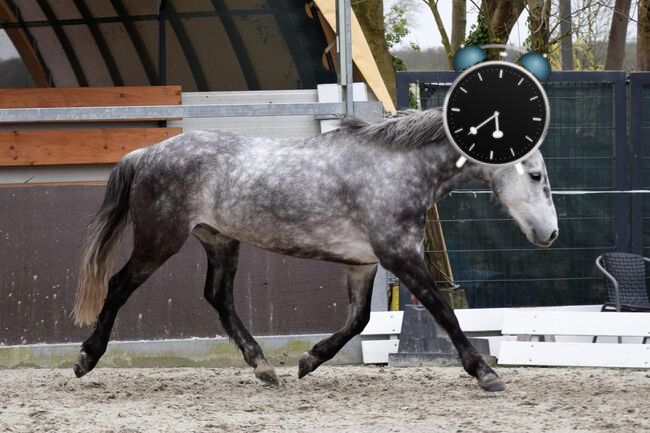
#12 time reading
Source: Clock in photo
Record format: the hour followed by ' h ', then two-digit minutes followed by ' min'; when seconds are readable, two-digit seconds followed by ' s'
5 h 38 min
